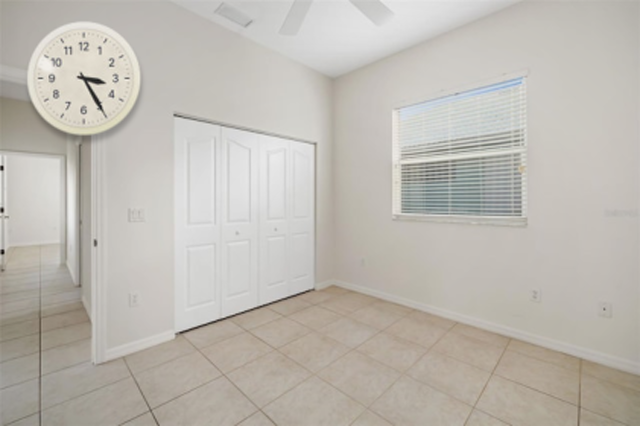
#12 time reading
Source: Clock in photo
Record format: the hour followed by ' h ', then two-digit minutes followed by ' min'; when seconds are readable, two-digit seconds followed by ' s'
3 h 25 min
